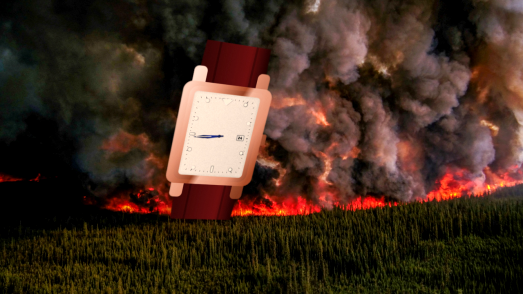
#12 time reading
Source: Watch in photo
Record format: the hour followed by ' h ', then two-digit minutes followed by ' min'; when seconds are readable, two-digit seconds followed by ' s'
8 h 44 min
